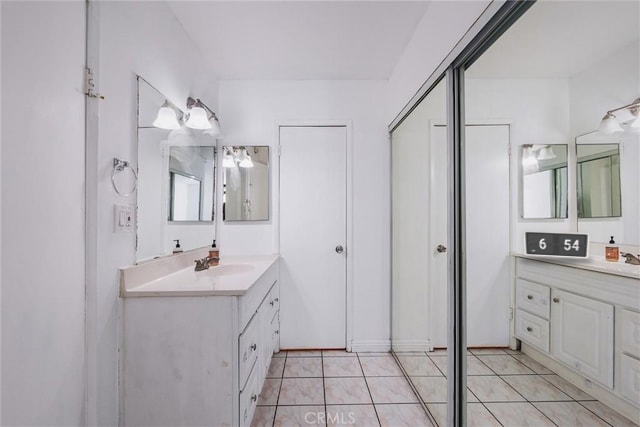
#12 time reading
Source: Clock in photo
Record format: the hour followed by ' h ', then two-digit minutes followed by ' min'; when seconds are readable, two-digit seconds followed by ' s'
6 h 54 min
